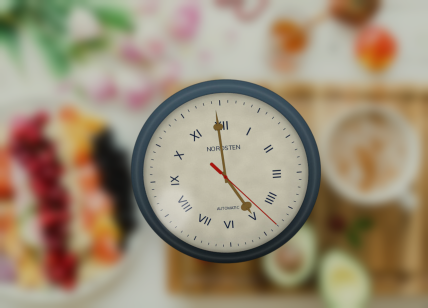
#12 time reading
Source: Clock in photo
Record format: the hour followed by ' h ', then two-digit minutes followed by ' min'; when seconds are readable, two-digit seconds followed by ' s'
4 h 59 min 23 s
